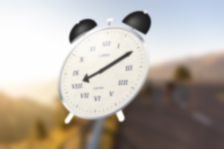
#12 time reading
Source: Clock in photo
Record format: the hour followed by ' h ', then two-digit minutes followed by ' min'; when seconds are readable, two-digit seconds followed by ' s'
8 h 10 min
